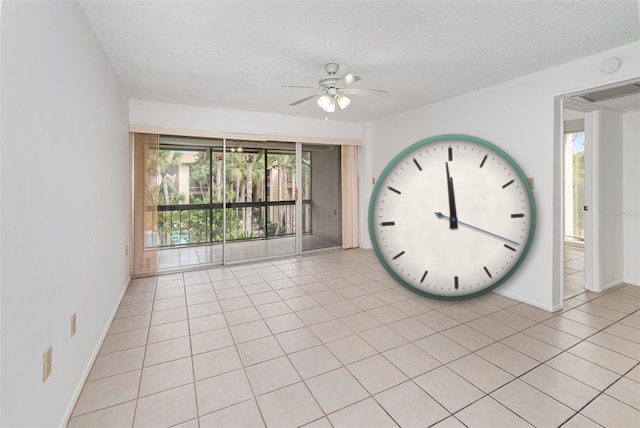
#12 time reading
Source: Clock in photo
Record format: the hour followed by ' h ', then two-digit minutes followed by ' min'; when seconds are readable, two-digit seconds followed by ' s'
11 h 59 min 19 s
